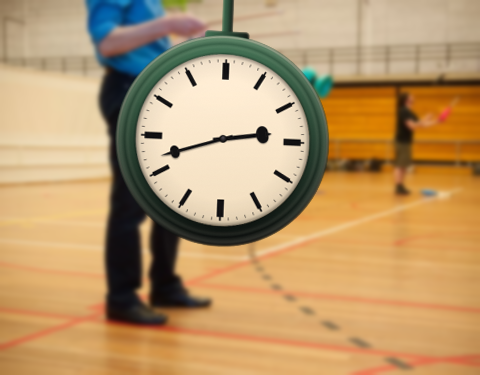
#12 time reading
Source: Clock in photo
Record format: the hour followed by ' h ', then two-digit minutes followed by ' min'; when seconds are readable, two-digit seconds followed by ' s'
2 h 42 min
